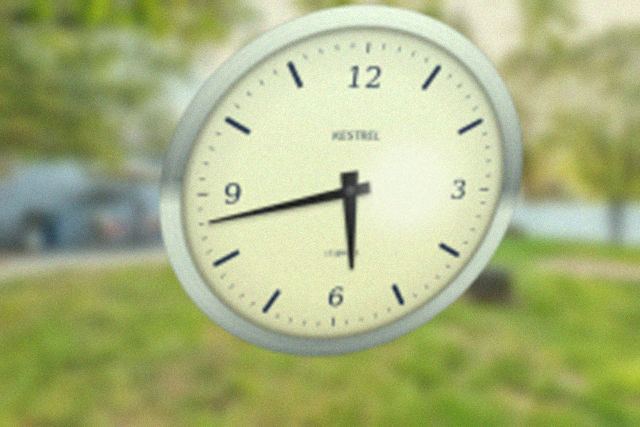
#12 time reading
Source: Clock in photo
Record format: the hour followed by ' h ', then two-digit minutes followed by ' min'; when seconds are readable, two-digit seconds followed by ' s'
5 h 43 min
